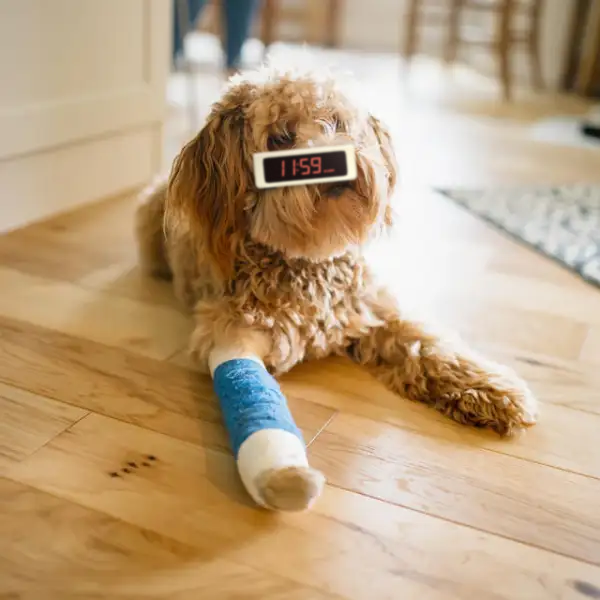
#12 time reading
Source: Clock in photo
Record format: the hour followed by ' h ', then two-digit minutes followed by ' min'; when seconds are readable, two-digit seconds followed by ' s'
11 h 59 min
